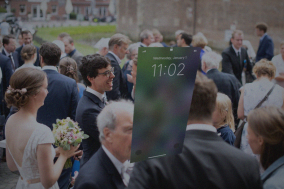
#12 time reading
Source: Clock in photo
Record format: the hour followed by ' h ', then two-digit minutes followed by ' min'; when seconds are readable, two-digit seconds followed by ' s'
11 h 02 min
